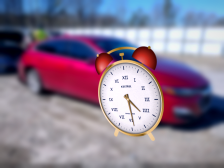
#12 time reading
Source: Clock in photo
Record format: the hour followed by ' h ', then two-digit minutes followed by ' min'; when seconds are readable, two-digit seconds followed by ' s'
4 h 29 min
